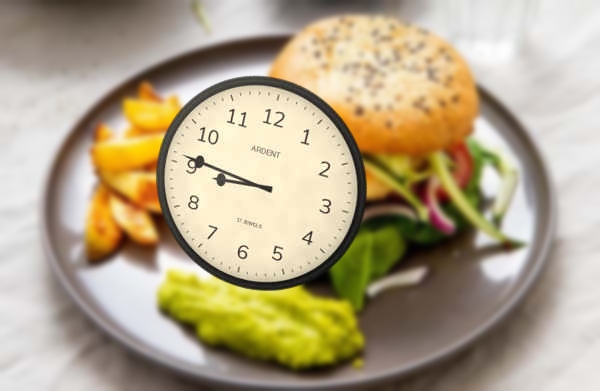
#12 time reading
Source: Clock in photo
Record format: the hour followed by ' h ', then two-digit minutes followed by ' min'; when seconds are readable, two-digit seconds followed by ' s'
8 h 46 min
